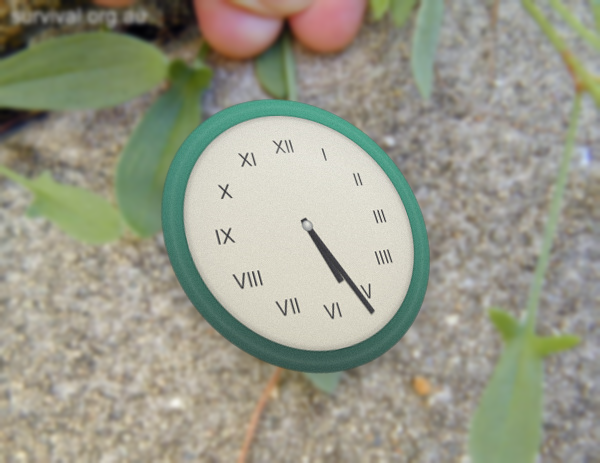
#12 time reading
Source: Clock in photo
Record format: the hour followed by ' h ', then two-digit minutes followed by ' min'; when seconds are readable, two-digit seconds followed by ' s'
5 h 26 min
